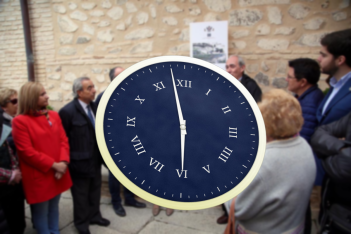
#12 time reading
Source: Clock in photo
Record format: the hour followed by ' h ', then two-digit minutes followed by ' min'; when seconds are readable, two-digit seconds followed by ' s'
5 h 58 min
